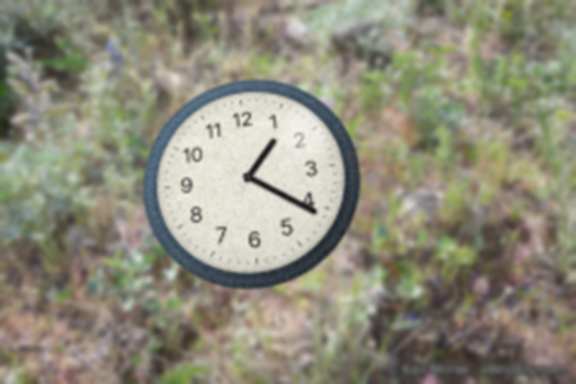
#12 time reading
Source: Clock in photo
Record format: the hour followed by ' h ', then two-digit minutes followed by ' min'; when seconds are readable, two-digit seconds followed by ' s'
1 h 21 min
